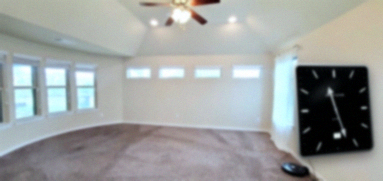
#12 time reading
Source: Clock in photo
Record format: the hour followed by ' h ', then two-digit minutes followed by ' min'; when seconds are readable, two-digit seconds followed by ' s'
11 h 27 min
